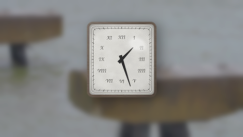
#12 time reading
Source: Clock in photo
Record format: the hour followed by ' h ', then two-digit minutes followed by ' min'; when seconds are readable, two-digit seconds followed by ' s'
1 h 27 min
